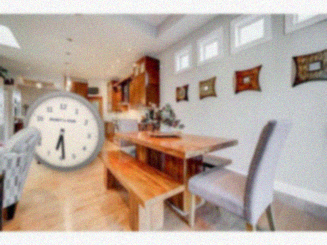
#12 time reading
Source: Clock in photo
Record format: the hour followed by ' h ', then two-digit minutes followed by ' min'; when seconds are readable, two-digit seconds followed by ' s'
6 h 29 min
